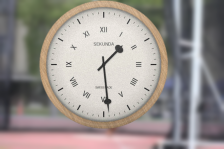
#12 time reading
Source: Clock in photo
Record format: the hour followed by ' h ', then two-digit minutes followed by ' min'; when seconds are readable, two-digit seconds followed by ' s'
1 h 29 min
